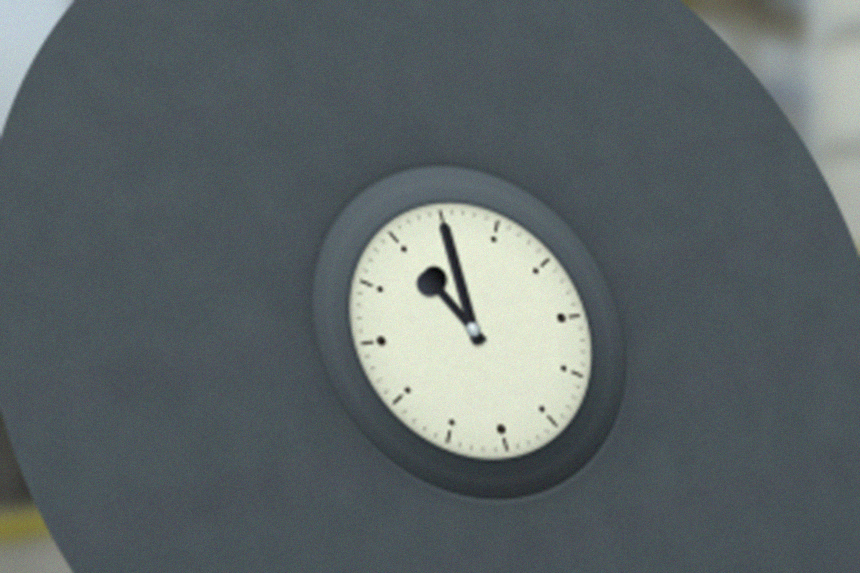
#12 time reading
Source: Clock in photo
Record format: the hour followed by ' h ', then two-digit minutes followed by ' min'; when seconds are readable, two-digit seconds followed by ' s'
11 h 00 min
